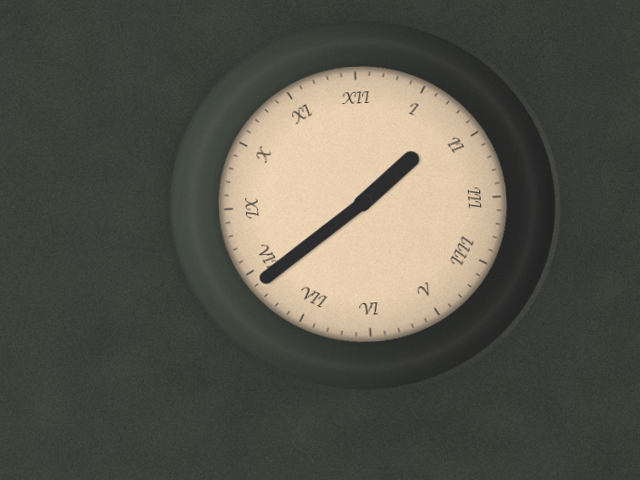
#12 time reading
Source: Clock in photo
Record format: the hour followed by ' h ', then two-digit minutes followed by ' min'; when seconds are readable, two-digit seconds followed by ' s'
1 h 39 min
